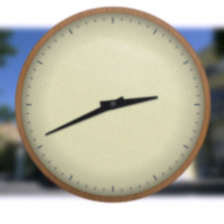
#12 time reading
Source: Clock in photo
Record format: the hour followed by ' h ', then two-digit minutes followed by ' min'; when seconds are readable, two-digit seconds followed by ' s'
2 h 41 min
